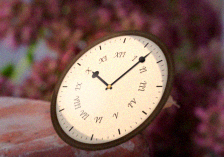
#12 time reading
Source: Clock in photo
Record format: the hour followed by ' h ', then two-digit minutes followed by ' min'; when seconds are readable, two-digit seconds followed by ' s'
10 h 07 min
